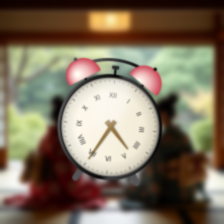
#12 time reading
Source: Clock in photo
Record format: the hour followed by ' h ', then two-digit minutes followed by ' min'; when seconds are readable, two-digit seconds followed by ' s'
4 h 35 min
